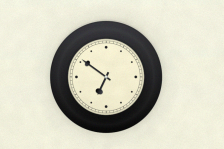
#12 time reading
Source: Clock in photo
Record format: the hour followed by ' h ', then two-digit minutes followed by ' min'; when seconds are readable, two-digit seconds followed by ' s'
6 h 51 min
